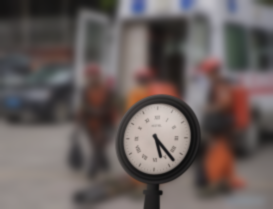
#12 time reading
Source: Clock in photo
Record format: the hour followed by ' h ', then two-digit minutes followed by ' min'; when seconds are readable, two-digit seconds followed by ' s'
5 h 23 min
